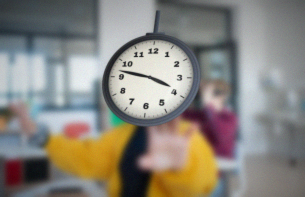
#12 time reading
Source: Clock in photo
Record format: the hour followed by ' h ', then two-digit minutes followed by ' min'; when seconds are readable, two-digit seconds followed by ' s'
3 h 47 min
